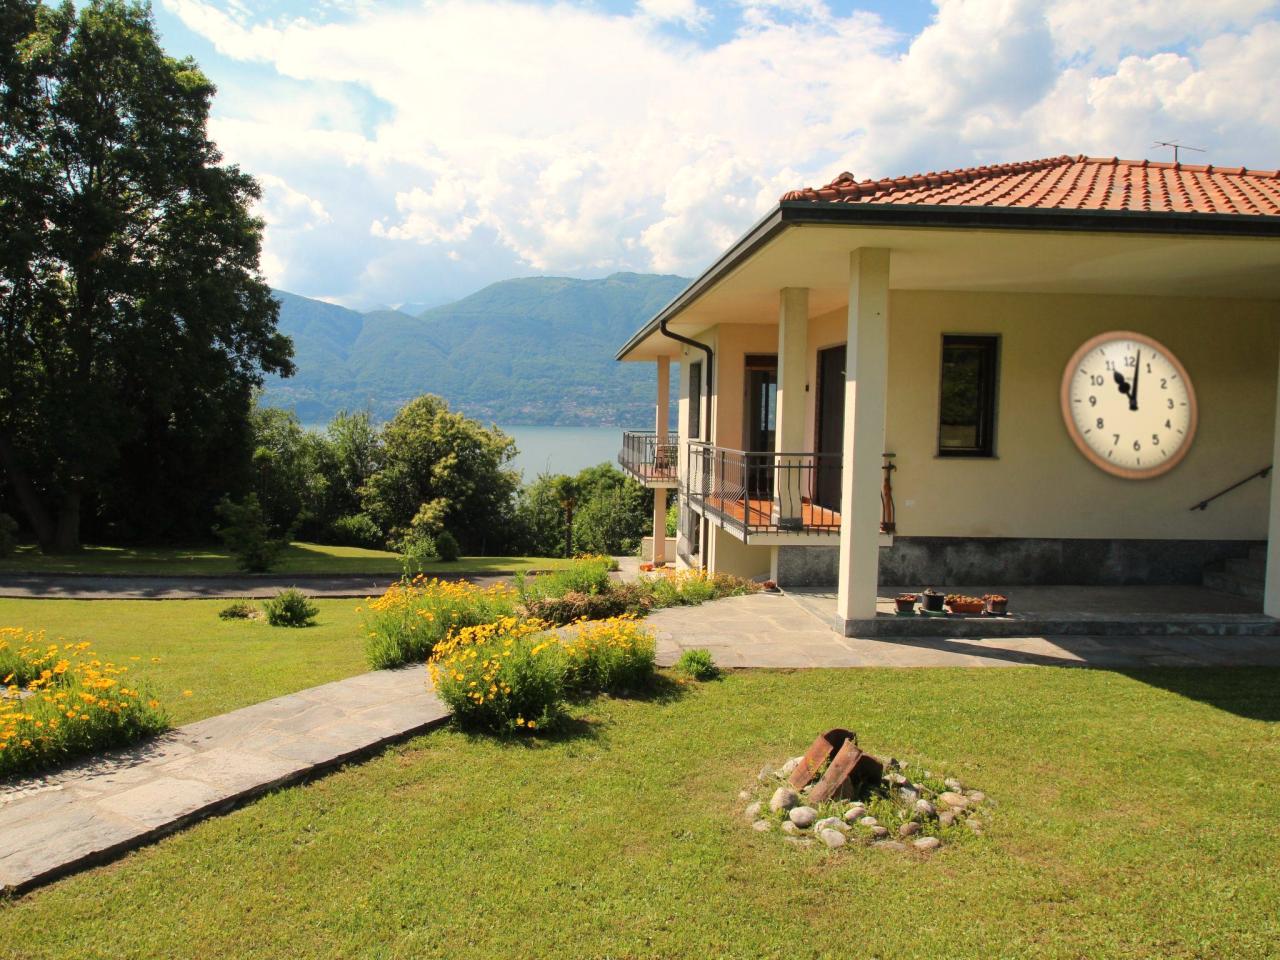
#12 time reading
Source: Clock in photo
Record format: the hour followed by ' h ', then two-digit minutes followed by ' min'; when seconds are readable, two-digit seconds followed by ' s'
11 h 02 min
